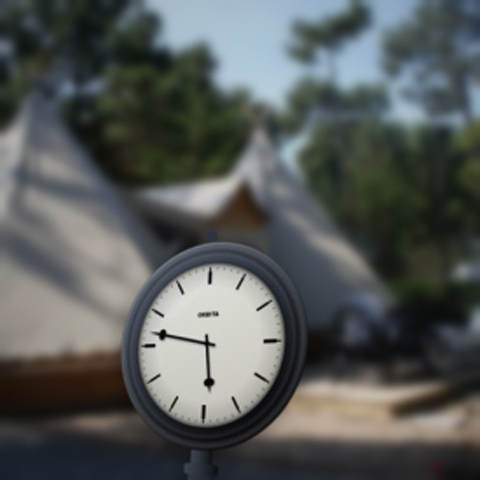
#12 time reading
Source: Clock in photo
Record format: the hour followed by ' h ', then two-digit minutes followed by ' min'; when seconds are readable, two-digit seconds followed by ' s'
5 h 47 min
